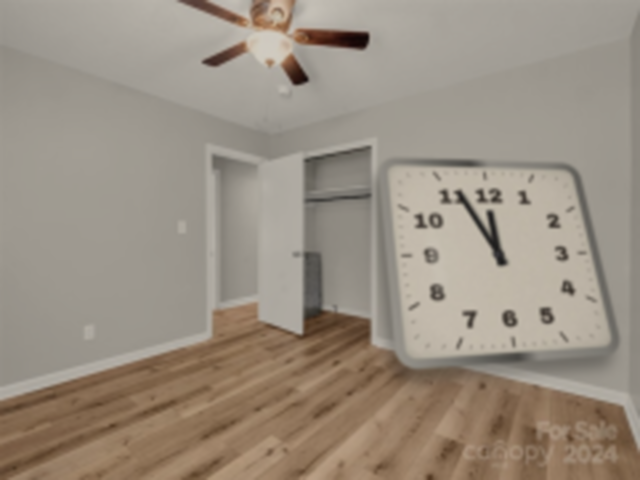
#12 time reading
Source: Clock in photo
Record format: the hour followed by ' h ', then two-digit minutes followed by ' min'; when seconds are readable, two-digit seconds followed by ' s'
11 h 56 min
